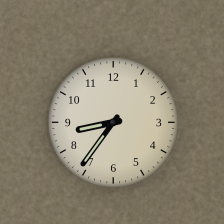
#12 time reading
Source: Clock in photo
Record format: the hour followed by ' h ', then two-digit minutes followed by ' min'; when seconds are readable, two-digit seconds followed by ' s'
8 h 36 min
